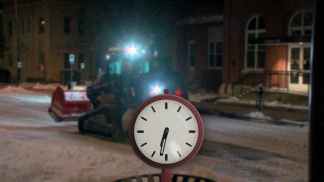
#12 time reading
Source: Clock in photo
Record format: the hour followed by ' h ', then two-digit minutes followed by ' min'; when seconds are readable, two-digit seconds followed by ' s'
6 h 32 min
